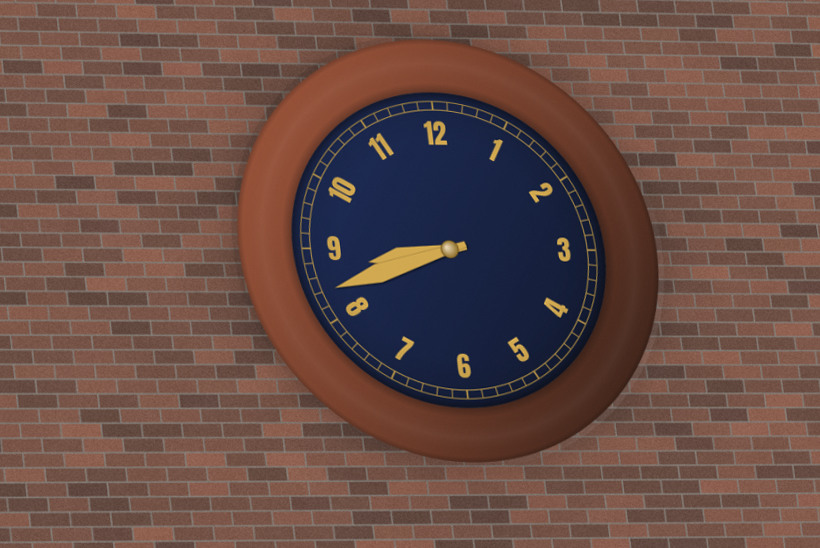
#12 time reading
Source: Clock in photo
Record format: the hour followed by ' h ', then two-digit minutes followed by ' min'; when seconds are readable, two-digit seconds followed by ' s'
8 h 42 min
